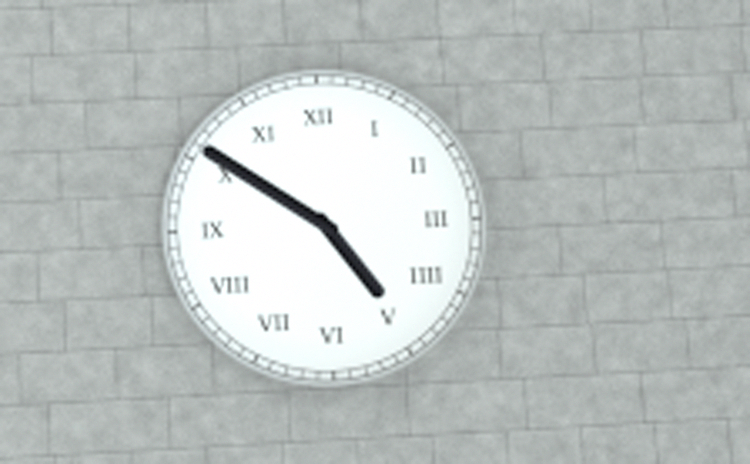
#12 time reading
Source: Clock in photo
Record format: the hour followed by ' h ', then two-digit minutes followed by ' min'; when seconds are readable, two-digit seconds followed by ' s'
4 h 51 min
